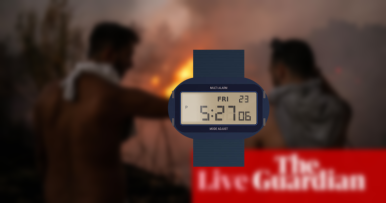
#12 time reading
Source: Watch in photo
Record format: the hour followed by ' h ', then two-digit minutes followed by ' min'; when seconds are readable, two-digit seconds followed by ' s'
5 h 27 min 06 s
